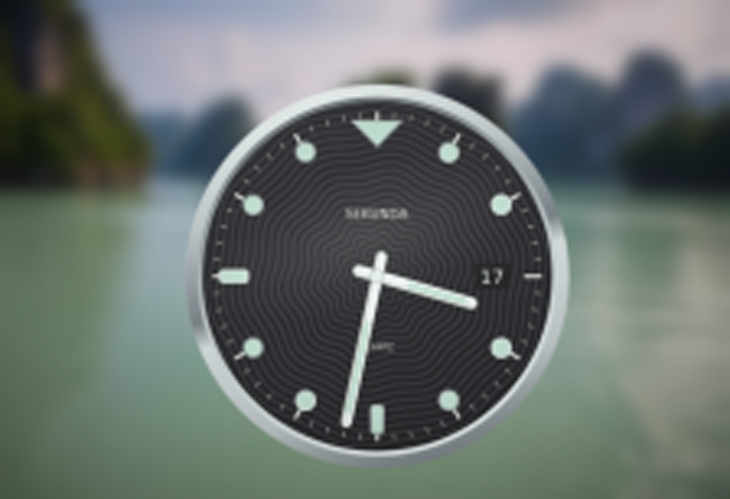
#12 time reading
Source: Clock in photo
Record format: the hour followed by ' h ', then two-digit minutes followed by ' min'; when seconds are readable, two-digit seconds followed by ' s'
3 h 32 min
